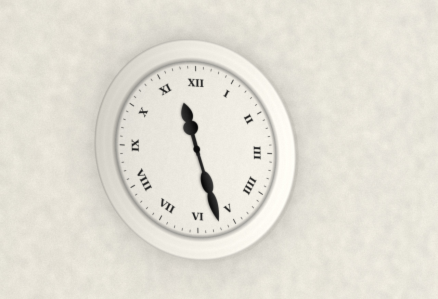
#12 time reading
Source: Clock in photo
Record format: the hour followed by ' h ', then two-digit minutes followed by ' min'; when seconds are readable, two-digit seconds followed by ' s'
11 h 27 min
